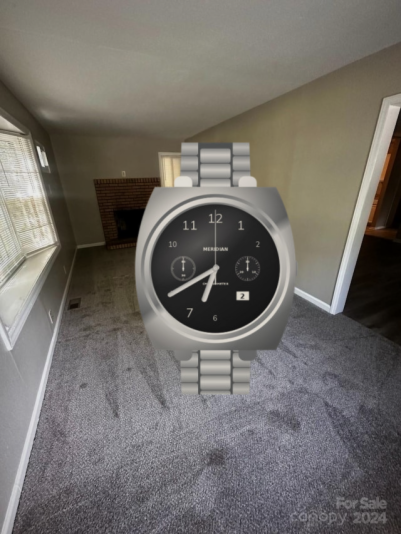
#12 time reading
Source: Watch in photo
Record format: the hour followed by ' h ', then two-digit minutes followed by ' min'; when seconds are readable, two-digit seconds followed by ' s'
6 h 40 min
